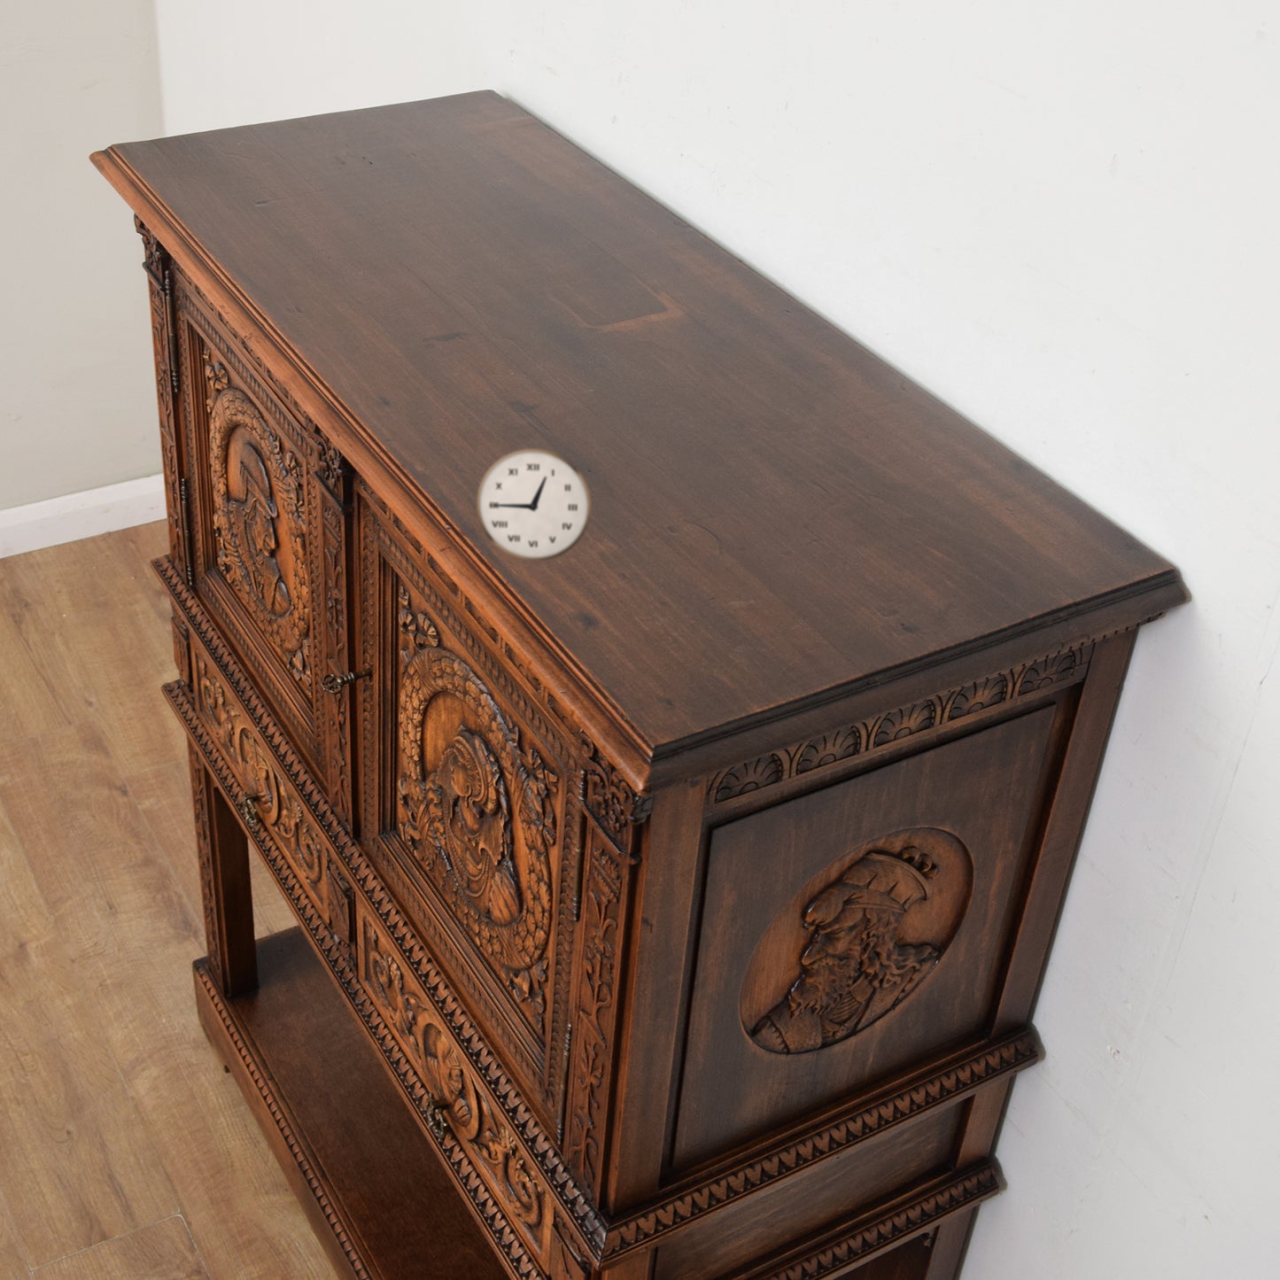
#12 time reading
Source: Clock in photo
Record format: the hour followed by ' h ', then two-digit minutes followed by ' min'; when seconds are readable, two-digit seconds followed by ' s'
12 h 45 min
